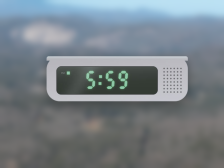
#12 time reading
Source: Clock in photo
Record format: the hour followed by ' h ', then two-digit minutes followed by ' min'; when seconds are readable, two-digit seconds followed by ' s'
5 h 59 min
